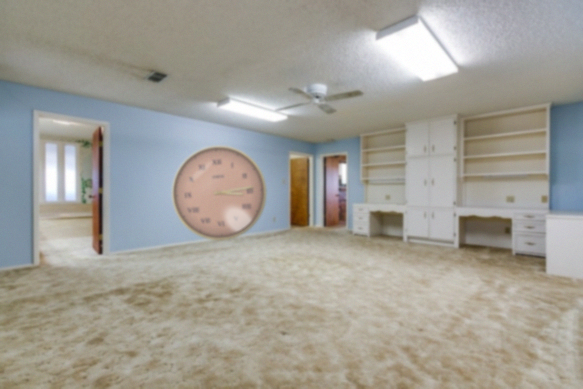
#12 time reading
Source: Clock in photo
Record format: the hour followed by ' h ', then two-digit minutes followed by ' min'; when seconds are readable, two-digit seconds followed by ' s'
3 h 14 min
